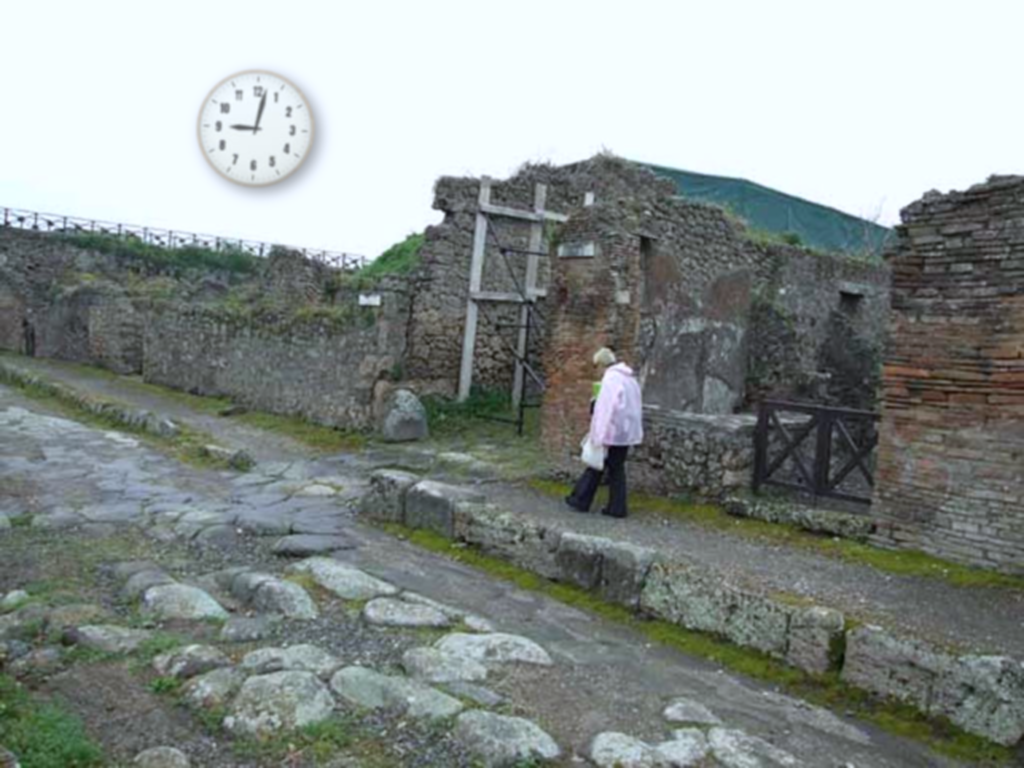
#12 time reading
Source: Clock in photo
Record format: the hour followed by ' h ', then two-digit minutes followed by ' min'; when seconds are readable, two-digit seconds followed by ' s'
9 h 02 min
